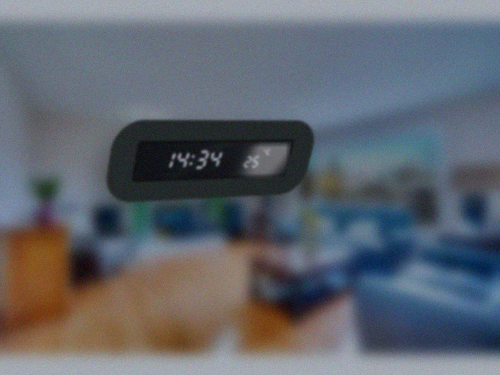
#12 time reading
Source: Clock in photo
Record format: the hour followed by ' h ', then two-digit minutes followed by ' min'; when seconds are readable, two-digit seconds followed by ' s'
14 h 34 min
